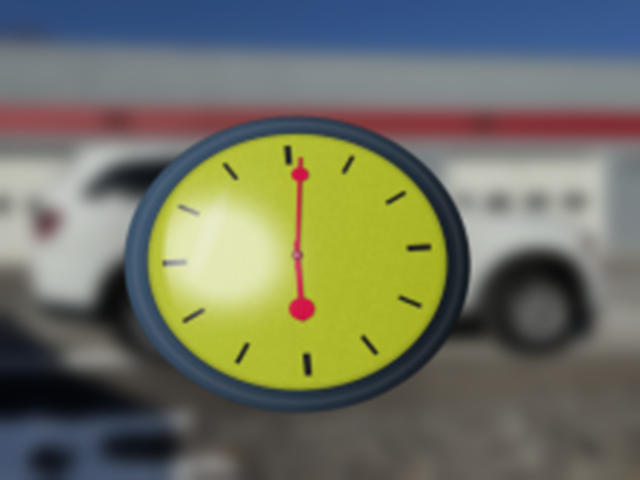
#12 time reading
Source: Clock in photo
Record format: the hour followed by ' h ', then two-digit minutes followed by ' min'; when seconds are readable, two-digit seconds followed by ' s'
6 h 01 min
